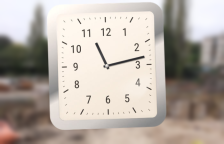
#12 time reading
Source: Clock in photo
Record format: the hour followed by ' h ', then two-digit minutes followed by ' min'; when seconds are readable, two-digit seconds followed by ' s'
11 h 13 min
